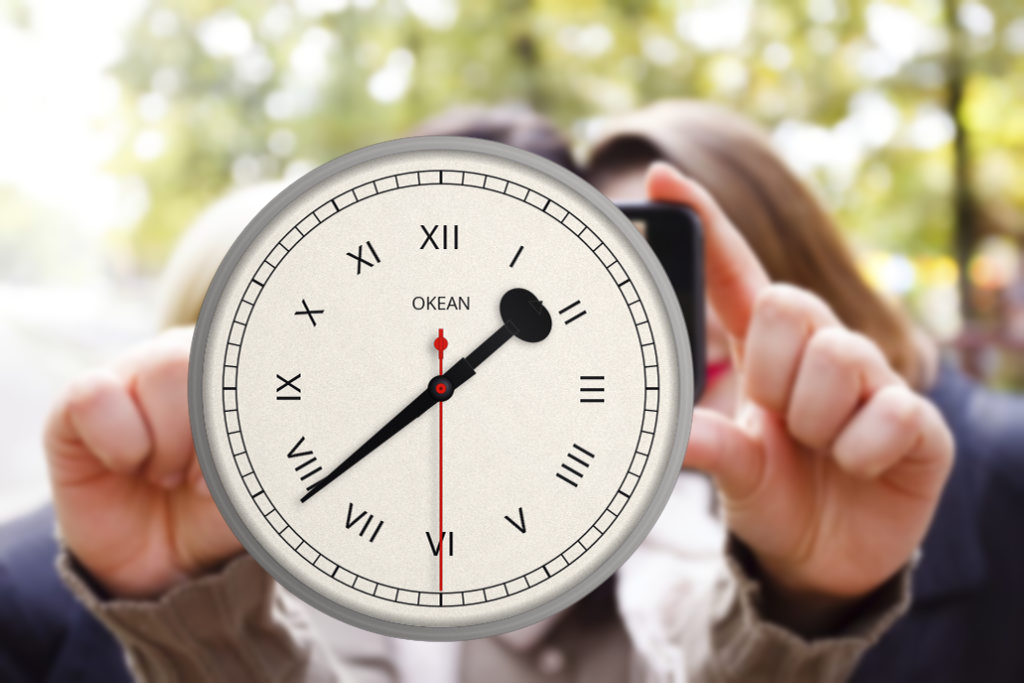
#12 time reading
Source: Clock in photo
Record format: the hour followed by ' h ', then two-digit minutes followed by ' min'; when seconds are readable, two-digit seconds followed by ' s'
1 h 38 min 30 s
